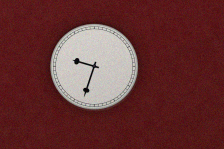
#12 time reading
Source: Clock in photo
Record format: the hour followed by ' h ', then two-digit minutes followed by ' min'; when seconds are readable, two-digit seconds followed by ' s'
9 h 33 min
